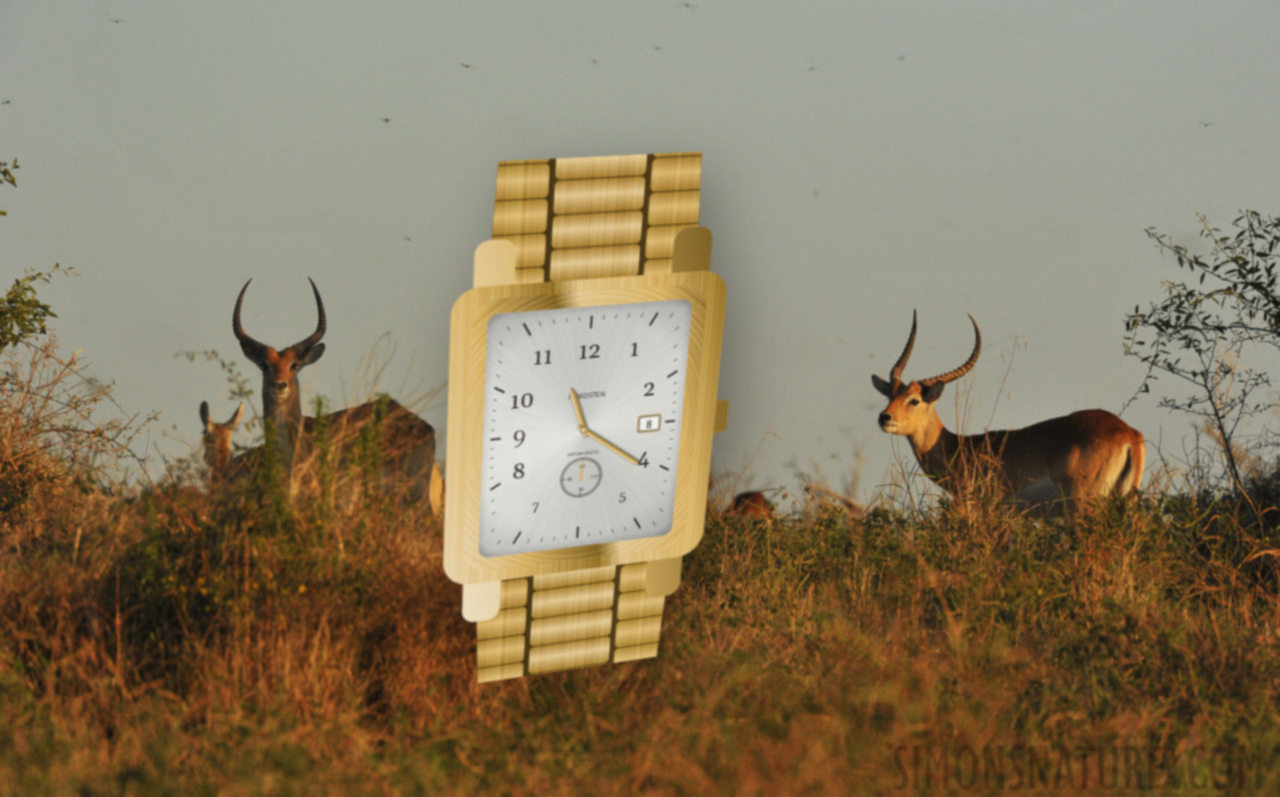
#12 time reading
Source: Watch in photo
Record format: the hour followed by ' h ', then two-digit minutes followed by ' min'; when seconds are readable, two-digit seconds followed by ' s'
11 h 21 min
